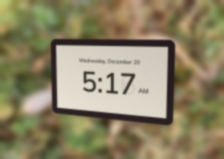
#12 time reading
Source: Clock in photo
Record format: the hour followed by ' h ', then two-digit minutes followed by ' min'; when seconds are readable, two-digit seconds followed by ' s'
5 h 17 min
